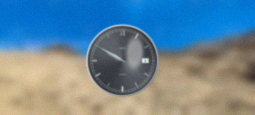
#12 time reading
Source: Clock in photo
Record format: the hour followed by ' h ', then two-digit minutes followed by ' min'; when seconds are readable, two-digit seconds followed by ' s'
9 h 50 min
